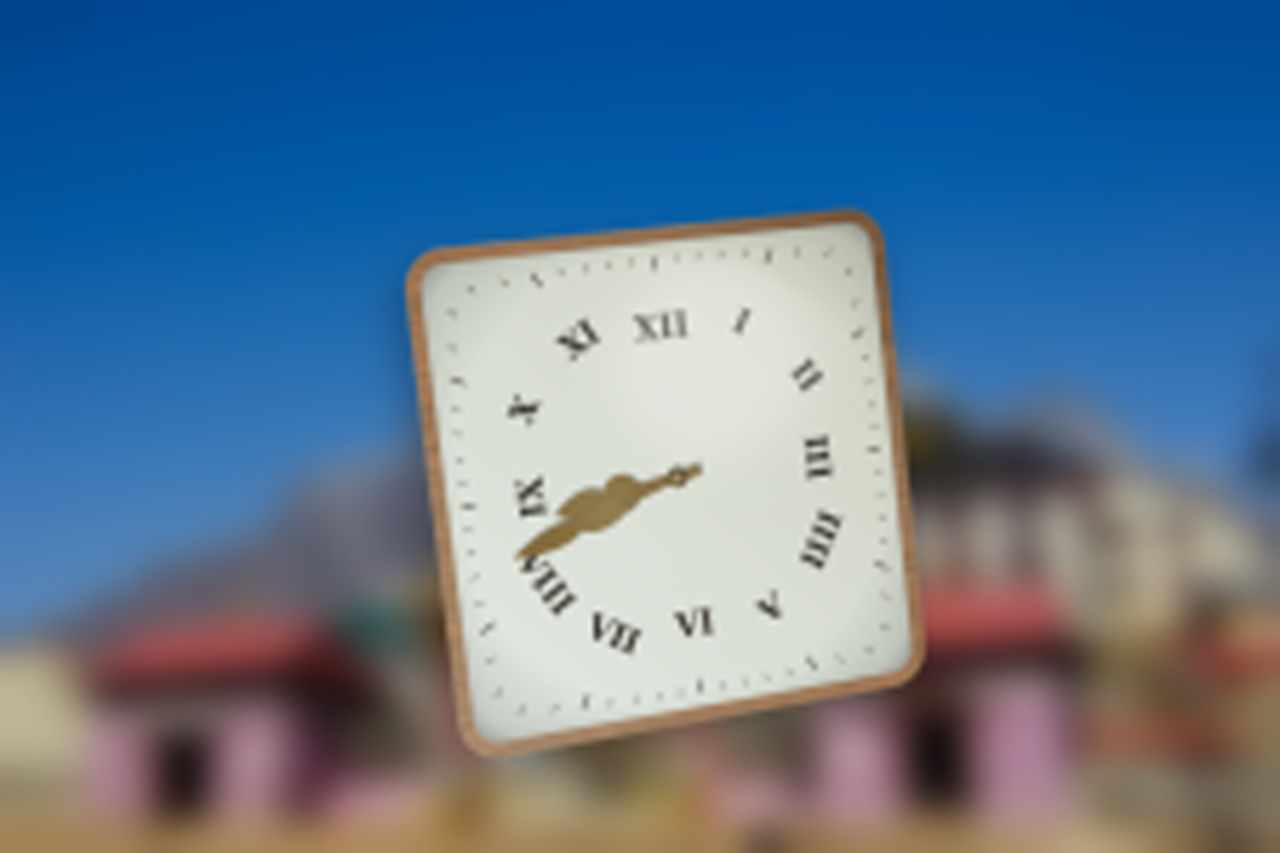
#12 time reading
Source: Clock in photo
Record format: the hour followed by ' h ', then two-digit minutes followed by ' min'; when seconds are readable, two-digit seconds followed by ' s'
8 h 42 min
